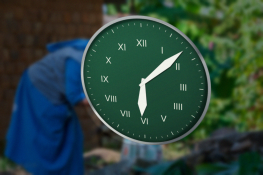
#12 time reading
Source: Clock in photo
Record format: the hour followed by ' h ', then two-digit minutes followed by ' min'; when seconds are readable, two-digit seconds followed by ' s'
6 h 08 min
